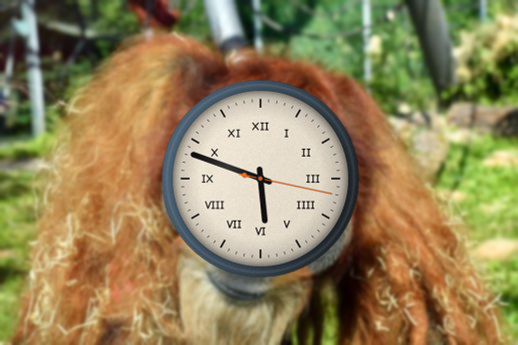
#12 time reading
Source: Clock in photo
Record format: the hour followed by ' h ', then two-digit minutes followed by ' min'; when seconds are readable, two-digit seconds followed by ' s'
5 h 48 min 17 s
